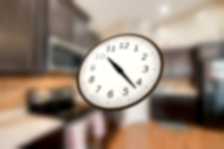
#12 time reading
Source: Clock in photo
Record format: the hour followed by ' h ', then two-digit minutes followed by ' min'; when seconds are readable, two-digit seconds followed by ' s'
10 h 22 min
